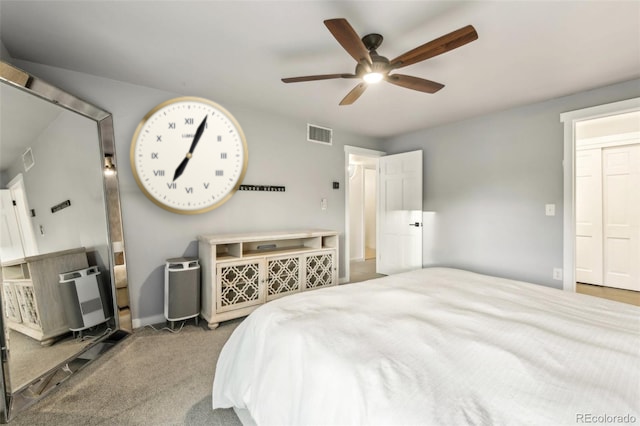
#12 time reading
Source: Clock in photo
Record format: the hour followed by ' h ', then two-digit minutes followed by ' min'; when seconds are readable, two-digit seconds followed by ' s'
7 h 04 min
